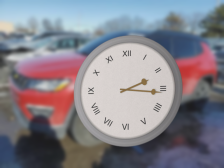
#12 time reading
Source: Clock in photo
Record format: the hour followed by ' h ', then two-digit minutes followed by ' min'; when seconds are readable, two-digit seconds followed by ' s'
2 h 16 min
